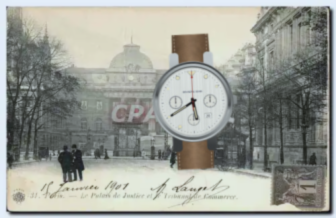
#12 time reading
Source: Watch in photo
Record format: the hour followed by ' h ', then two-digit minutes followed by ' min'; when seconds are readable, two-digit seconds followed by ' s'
5 h 40 min
